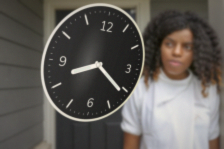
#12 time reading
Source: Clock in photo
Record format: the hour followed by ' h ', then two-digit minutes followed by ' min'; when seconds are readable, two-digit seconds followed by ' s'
8 h 21 min
